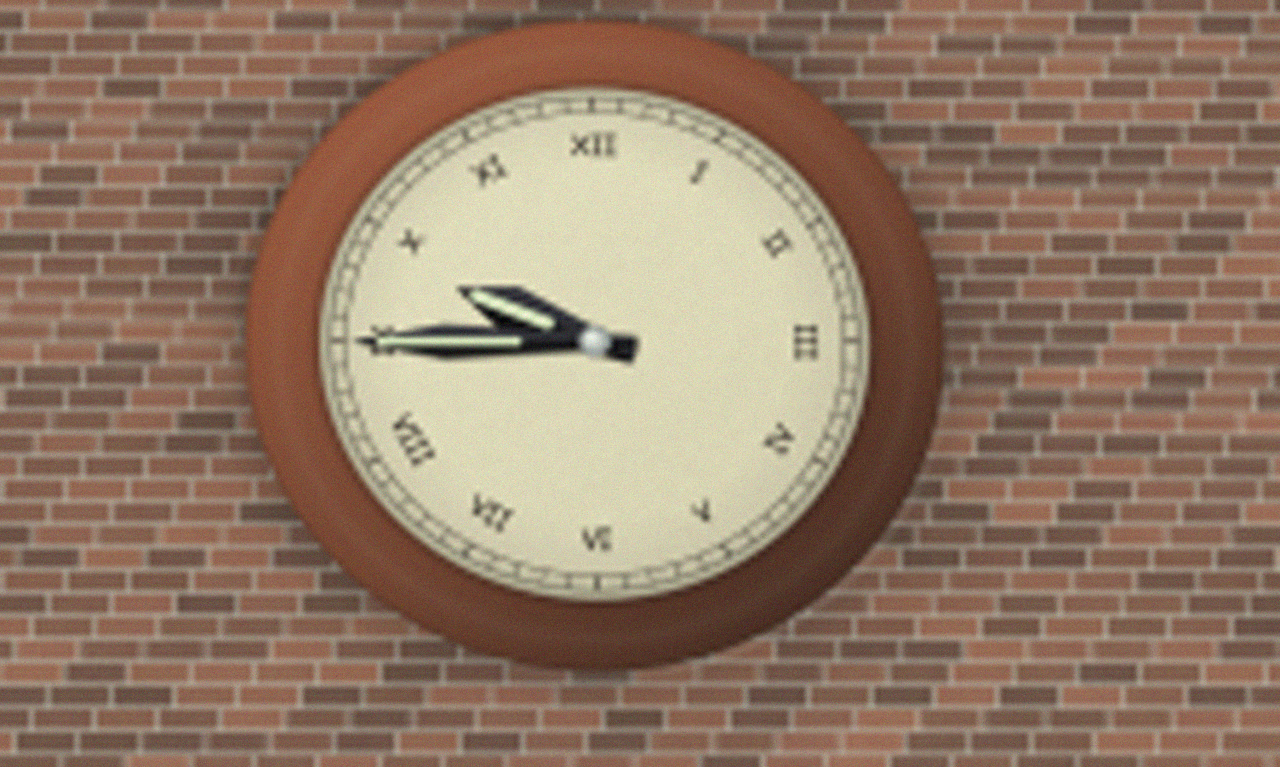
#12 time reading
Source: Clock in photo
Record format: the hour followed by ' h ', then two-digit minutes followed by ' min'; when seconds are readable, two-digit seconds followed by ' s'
9 h 45 min
